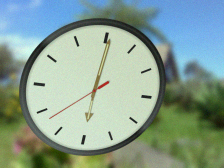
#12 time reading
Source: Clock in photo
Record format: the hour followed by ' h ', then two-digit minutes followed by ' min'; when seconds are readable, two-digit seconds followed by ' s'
6 h 00 min 38 s
